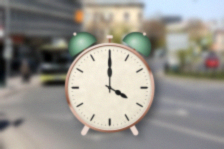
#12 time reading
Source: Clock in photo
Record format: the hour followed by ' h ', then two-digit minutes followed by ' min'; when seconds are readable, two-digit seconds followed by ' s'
4 h 00 min
